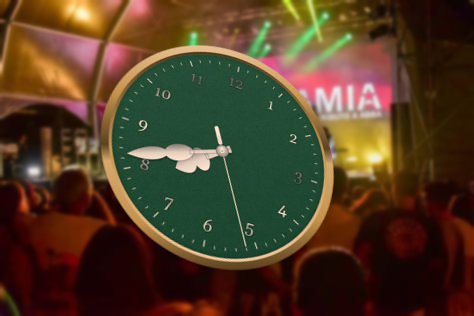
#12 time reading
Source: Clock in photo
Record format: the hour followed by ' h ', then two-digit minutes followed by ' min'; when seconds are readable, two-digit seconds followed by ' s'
7 h 41 min 26 s
